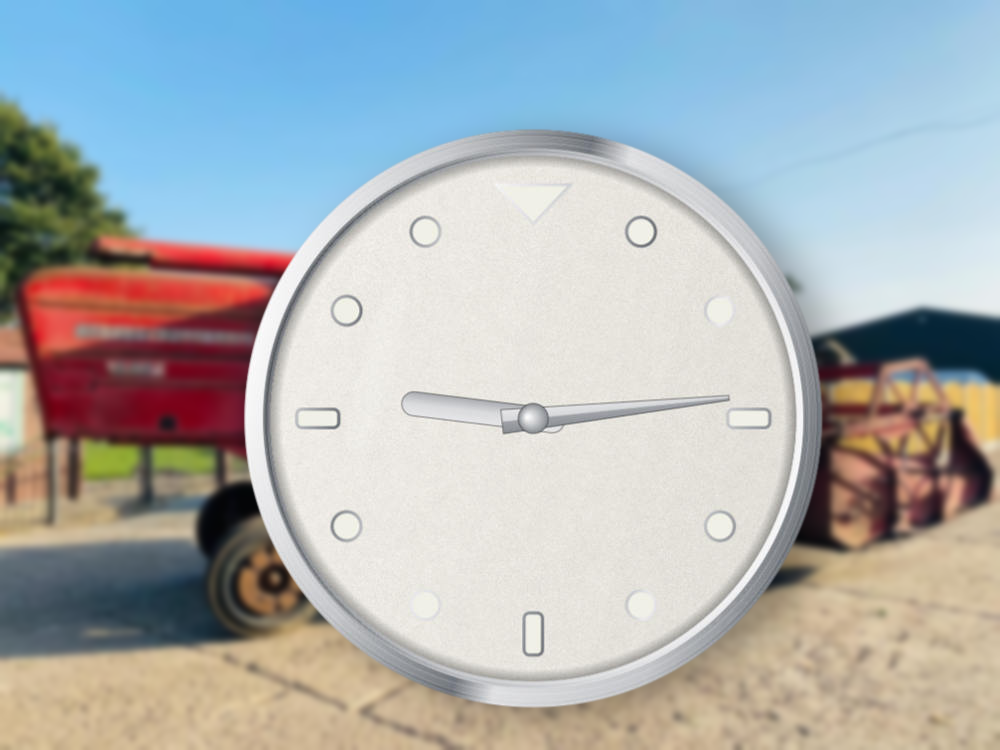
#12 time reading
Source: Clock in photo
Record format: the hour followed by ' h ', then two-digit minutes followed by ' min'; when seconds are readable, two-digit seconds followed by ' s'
9 h 14 min
